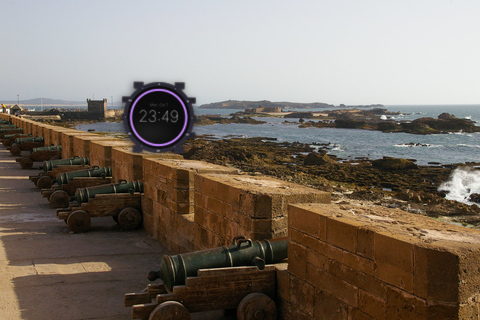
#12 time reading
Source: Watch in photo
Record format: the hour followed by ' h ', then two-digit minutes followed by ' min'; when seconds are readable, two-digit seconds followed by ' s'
23 h 49 min
